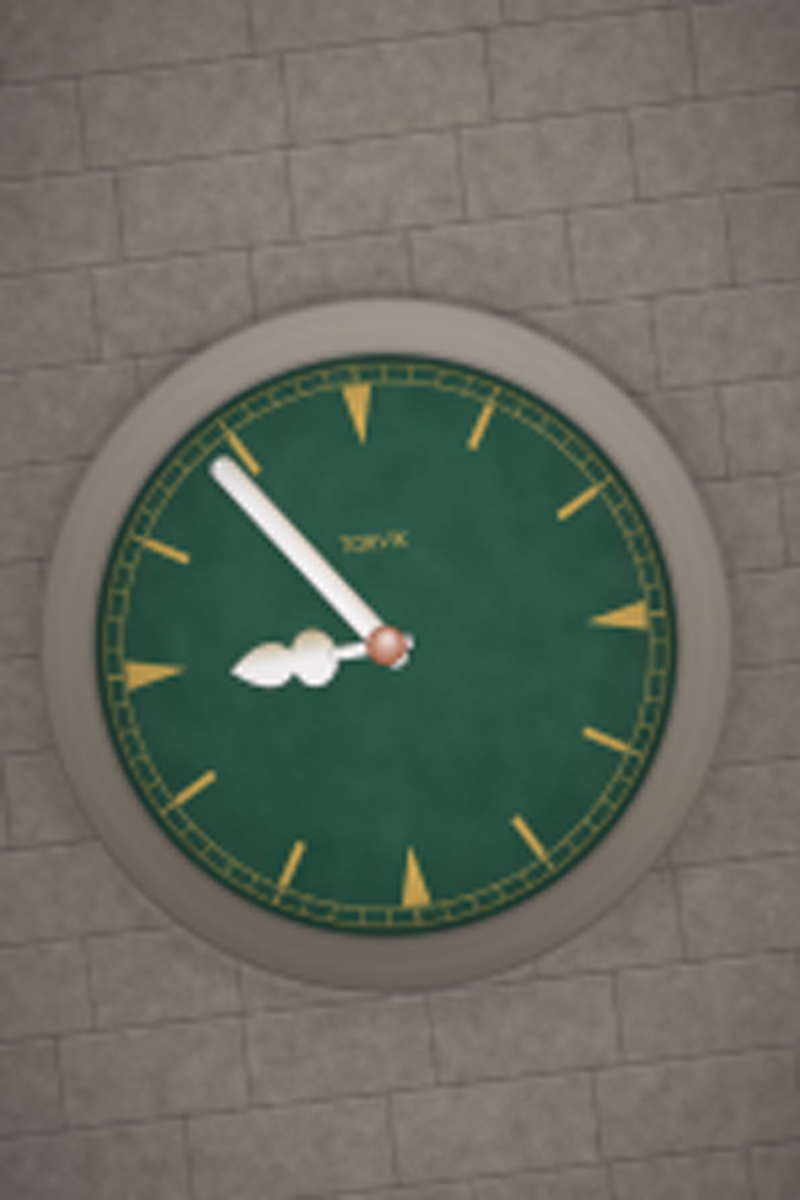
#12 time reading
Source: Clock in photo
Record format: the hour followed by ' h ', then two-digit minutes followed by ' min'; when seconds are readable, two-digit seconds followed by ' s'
8 h 54 min
